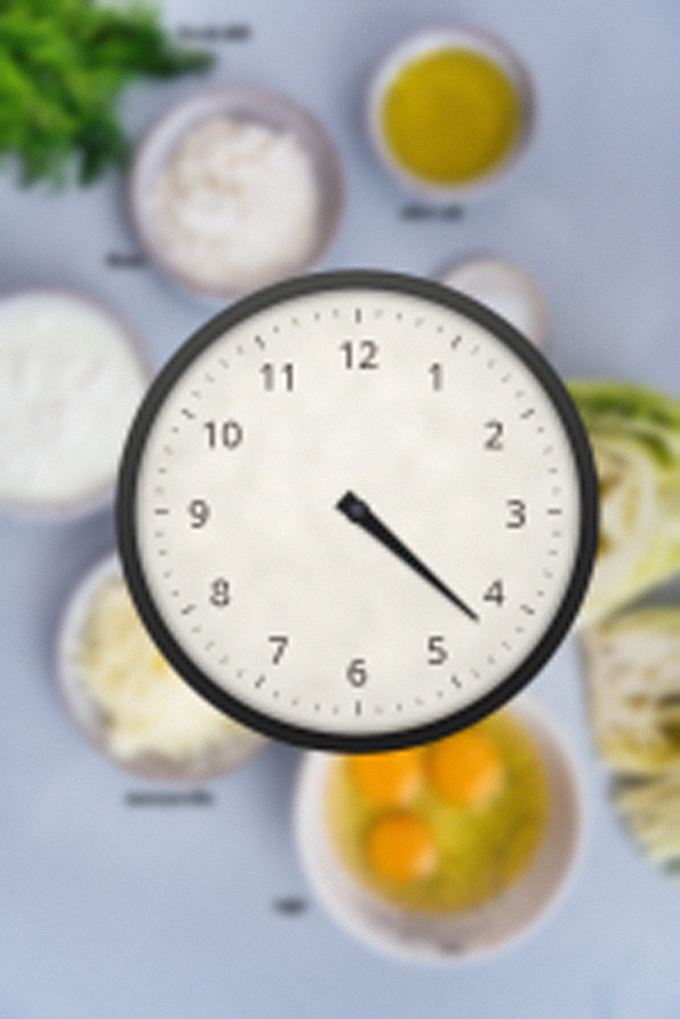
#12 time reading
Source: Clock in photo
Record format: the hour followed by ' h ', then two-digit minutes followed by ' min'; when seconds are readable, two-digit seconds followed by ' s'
4 h 22 min
